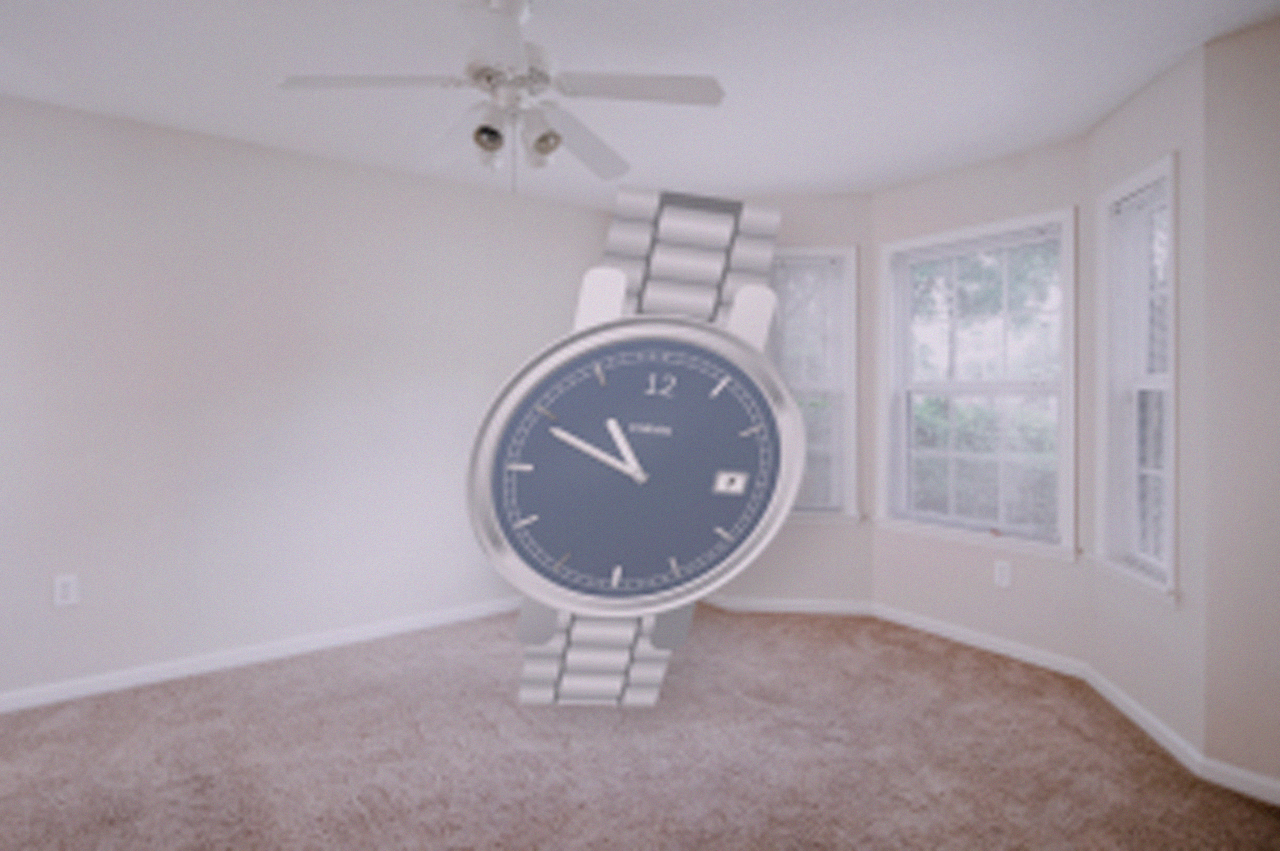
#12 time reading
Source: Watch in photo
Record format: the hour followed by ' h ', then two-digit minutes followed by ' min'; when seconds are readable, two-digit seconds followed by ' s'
10 h 49 min
